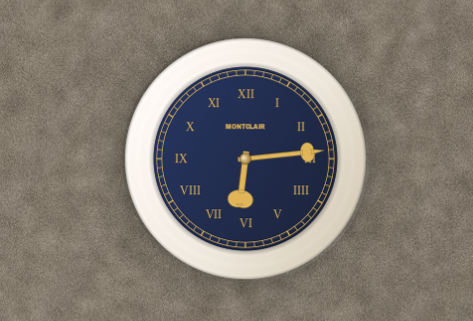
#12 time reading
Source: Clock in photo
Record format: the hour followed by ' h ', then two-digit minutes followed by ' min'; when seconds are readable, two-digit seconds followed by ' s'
6 h 14 min
